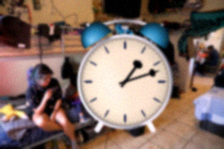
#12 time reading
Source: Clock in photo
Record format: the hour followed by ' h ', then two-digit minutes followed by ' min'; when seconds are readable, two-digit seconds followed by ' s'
1 h 12 min
